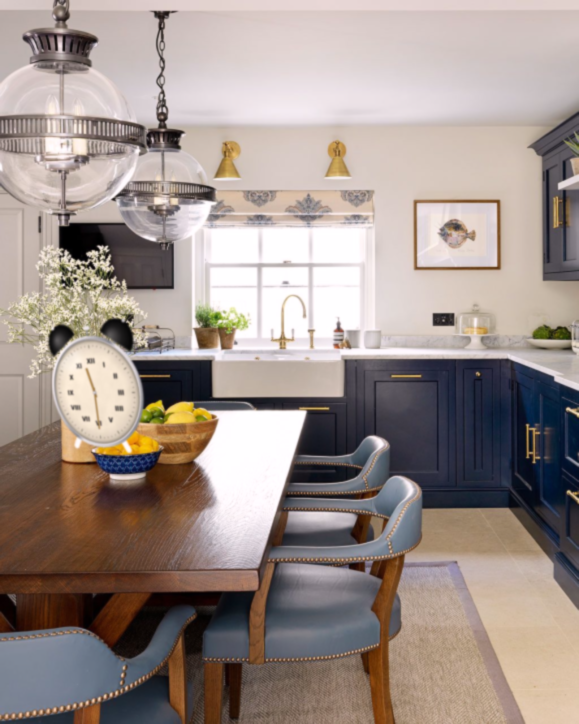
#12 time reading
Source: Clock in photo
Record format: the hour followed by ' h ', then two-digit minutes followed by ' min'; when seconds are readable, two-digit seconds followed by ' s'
11 h 30 min
